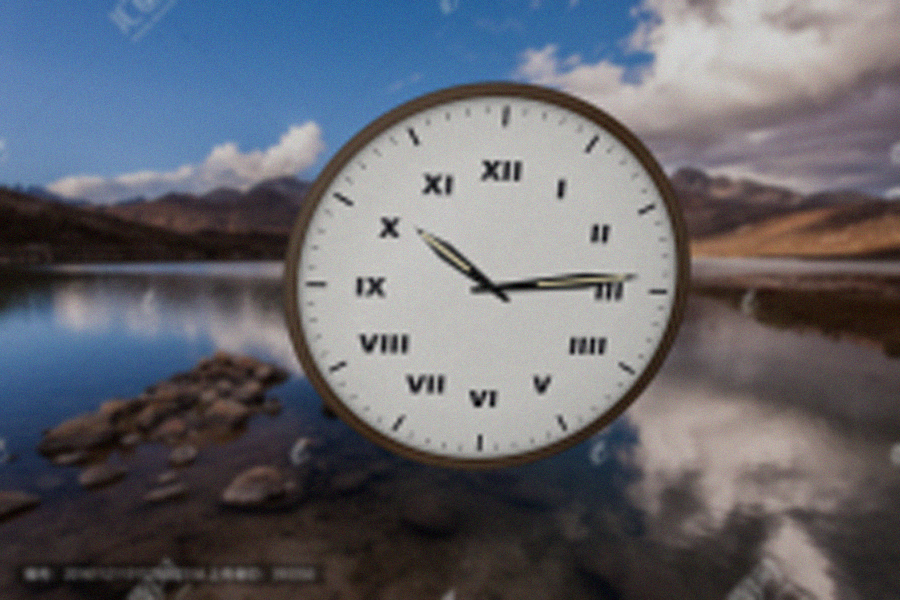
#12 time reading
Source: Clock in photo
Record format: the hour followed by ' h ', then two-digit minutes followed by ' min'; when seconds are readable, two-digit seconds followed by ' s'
10 h 14 min
